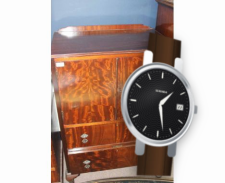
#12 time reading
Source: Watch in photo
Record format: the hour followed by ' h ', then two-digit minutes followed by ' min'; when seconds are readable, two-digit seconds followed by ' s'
1 h 28 min
